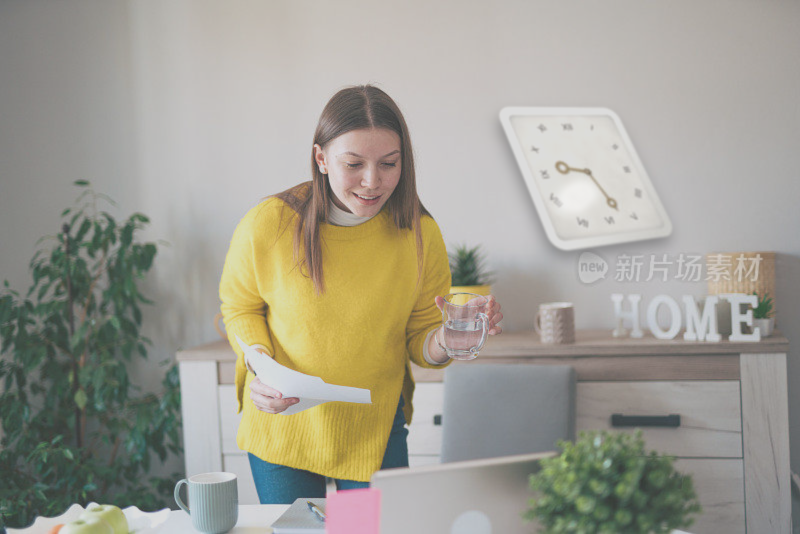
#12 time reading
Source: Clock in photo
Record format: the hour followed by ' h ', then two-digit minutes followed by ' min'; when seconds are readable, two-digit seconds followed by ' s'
9 h 27 min
